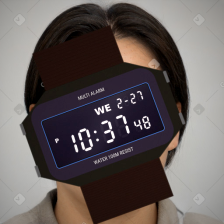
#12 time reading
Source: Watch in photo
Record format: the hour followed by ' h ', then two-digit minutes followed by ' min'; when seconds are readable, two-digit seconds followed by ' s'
10 h 37 min 48 s
